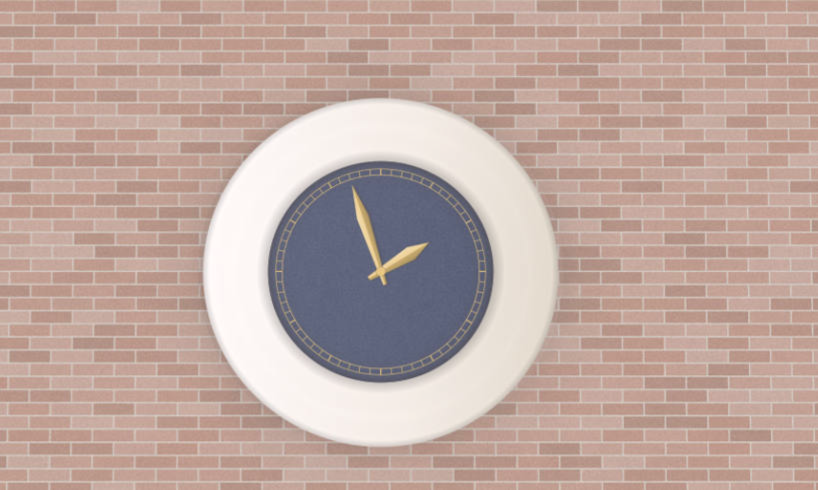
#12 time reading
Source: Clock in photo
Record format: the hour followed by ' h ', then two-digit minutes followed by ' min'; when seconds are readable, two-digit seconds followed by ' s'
1 h 57 min
